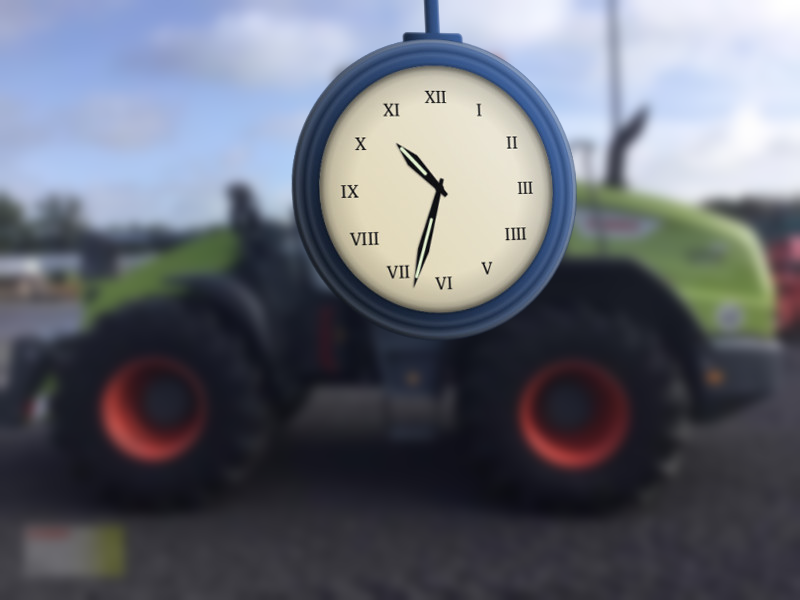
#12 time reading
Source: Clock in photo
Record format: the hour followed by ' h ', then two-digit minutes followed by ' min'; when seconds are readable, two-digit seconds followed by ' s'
10 h 33 min
